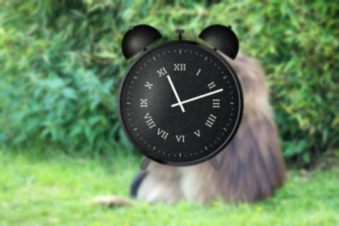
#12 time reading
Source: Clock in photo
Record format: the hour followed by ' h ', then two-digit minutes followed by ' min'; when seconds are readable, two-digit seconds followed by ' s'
11 h 12 min
